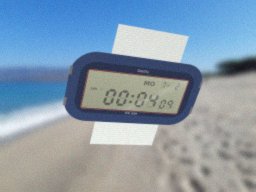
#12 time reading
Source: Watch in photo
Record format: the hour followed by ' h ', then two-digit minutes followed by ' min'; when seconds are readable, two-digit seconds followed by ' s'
0 h 04 min 09 s
